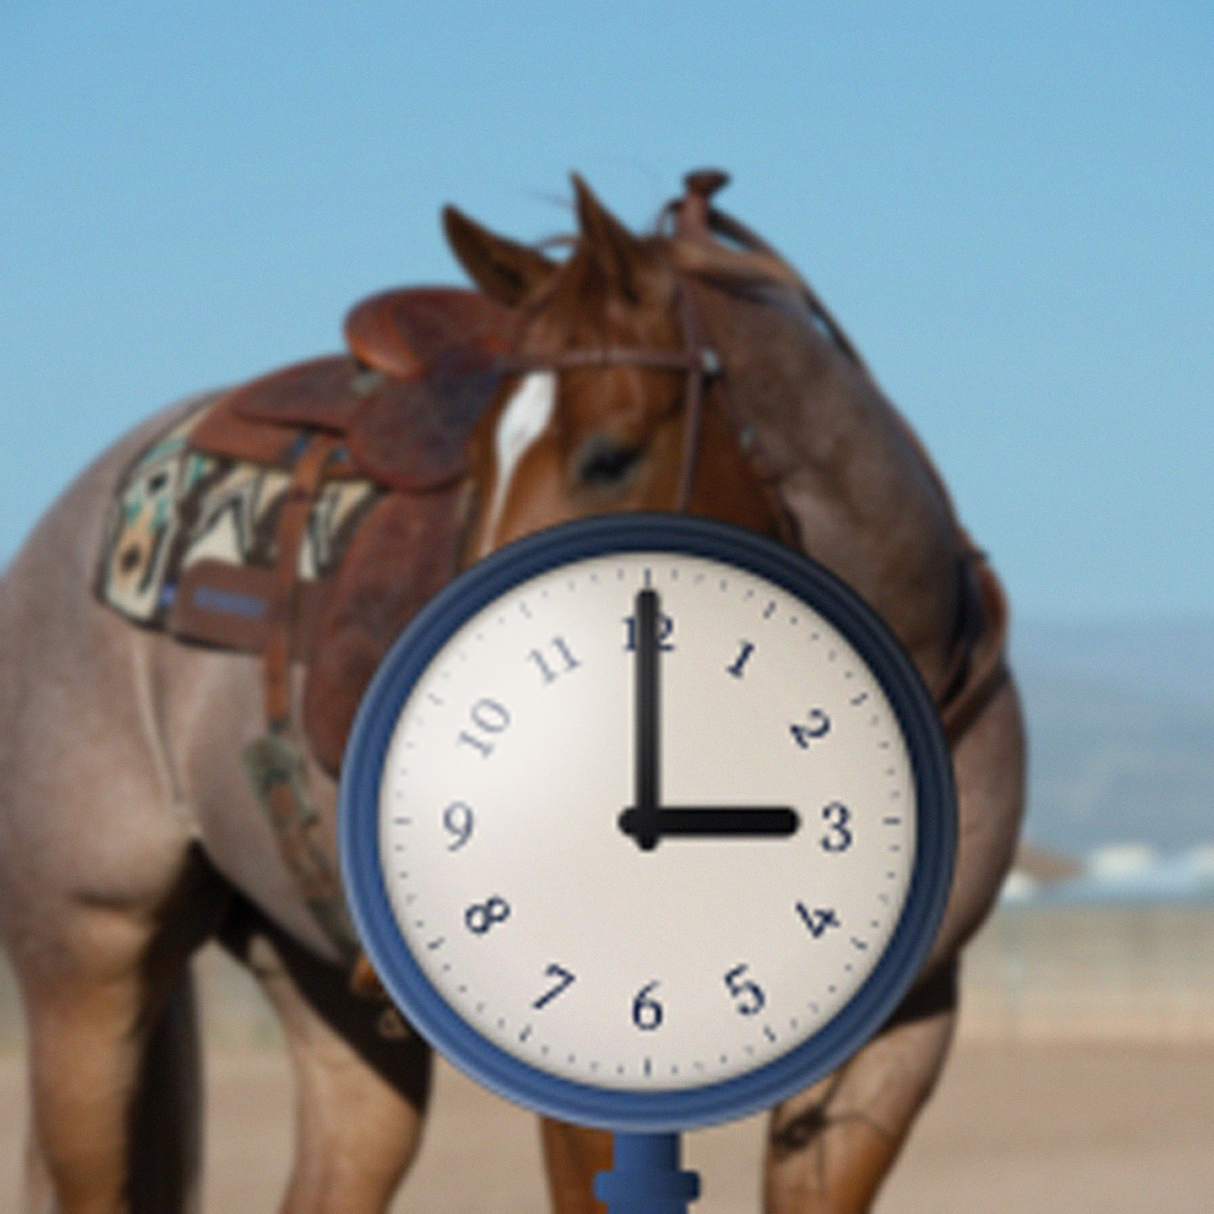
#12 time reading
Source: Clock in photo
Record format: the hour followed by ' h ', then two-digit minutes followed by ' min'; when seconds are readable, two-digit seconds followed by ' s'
3 h 00 min
